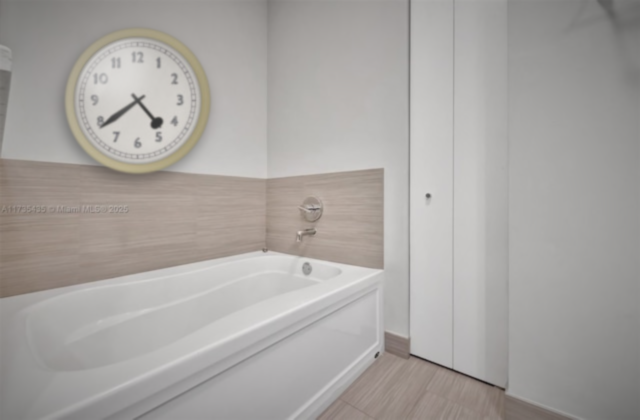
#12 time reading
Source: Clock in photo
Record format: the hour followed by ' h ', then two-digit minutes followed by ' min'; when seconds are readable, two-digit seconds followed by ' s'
4 h 39 min
